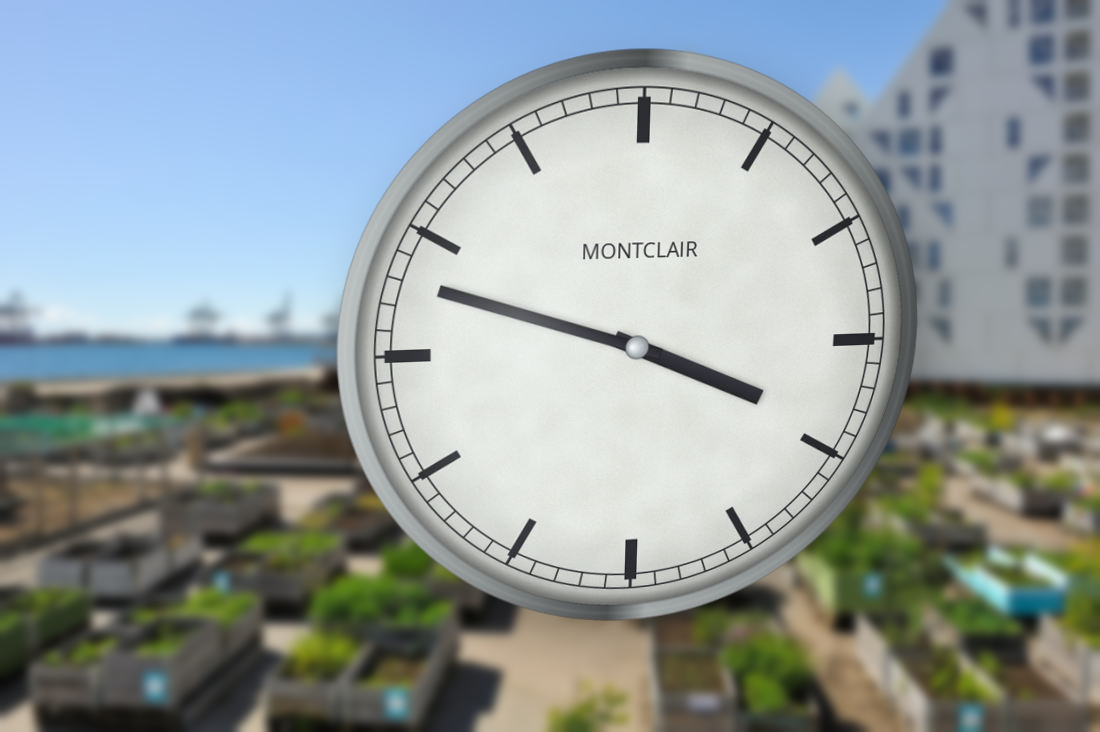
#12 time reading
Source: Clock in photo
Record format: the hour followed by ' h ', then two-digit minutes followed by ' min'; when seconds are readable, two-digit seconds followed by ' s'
3 h 48 min
